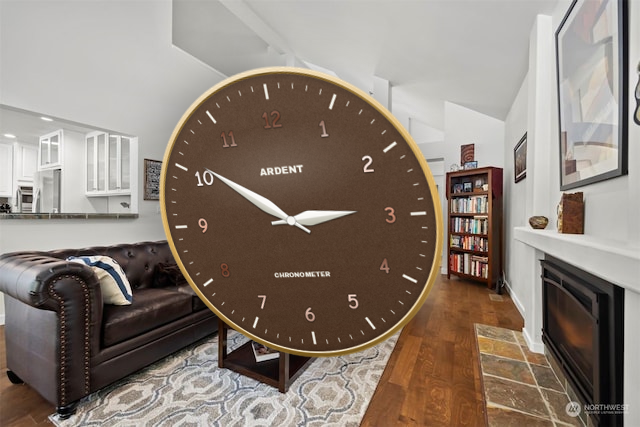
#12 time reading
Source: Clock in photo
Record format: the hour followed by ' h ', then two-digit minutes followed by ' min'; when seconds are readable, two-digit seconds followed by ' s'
2 h 51 min
